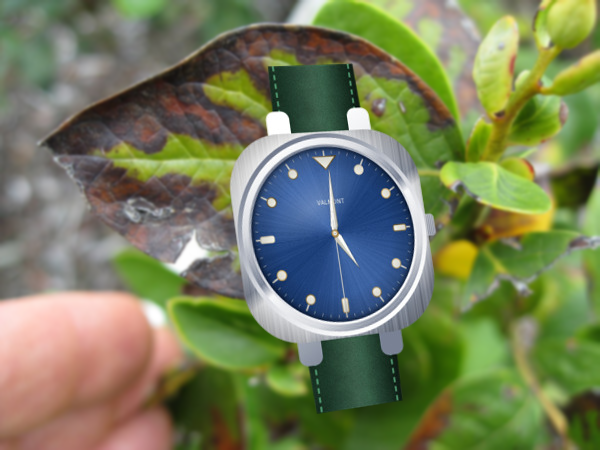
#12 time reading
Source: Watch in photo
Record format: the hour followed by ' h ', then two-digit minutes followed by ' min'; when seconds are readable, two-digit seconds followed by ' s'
5 h 00 min 30 s
